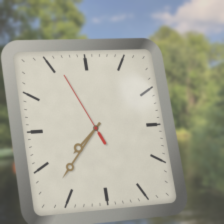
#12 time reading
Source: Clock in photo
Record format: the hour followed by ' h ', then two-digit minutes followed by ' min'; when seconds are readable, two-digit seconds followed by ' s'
7 h 36 min 56 s
